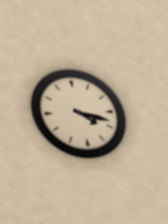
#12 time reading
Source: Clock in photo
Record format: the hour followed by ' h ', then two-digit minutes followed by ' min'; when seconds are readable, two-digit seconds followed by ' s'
4 h 18 min
